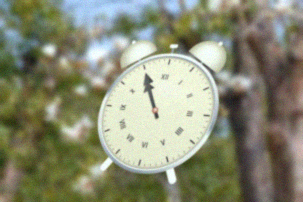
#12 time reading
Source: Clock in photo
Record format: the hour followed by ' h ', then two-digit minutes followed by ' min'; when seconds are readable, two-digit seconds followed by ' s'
10 h 55 min
